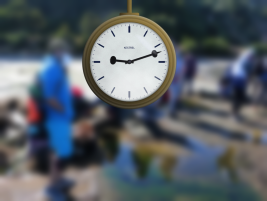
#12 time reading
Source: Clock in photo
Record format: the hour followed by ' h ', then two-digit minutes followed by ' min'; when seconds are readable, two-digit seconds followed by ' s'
9 h 12 min
